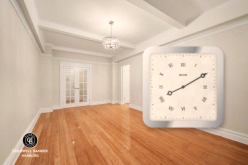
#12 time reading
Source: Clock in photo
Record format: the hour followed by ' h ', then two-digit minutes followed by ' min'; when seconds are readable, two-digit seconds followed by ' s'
8 h 10 min
